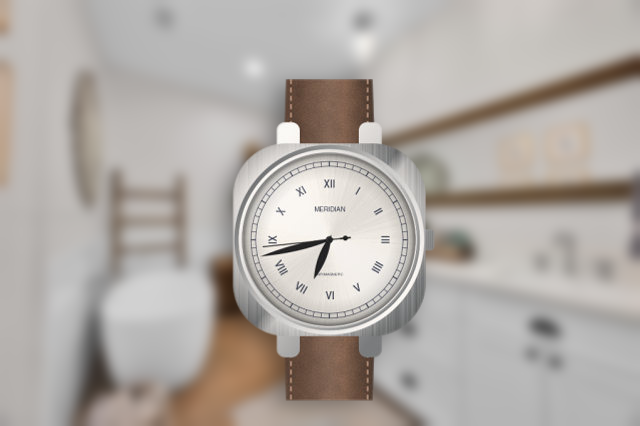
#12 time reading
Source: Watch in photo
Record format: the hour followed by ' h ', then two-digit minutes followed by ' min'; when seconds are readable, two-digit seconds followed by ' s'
6 h 42 min 44 s
